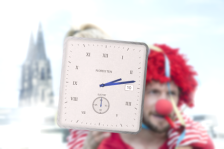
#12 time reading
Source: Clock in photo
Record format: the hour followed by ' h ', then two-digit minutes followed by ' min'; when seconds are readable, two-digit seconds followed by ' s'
2 h 13 min
